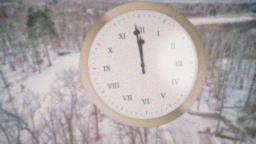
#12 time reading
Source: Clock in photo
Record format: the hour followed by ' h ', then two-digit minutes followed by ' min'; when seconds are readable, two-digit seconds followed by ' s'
11 h 59 min
